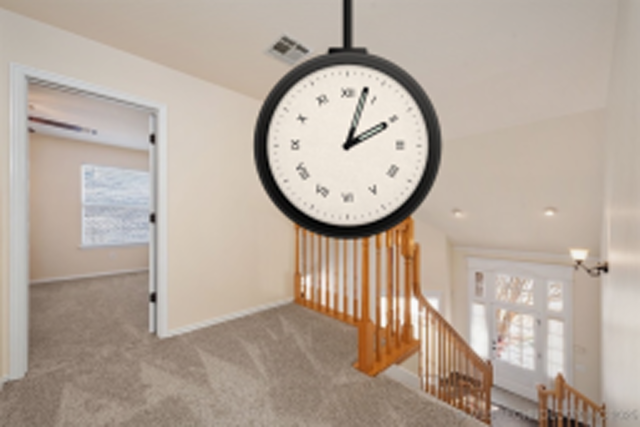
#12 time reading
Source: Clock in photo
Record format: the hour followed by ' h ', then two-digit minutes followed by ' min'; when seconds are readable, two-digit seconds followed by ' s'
2 h 03 min
